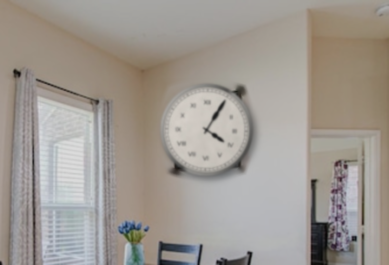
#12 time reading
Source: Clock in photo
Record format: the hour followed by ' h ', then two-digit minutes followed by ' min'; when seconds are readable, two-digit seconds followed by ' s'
4 h 05 min
